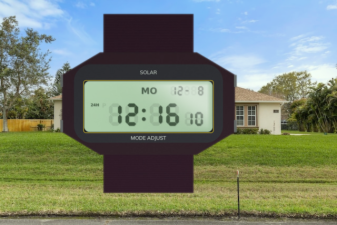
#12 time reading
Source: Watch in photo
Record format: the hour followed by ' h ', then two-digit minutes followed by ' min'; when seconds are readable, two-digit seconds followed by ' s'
12 h 16 min 10 s
